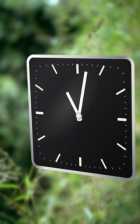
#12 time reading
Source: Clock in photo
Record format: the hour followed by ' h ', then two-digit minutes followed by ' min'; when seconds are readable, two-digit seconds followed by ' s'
11 h 02 min
